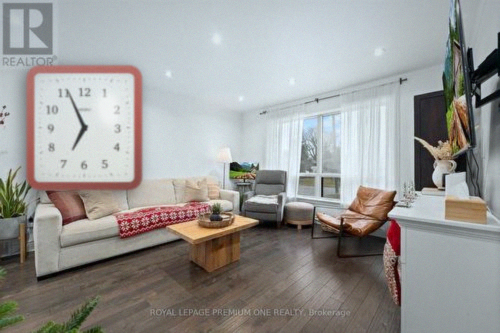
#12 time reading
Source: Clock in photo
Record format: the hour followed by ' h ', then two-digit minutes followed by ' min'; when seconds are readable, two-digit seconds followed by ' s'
6 h 56 min
